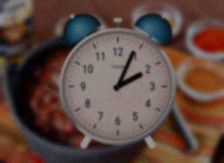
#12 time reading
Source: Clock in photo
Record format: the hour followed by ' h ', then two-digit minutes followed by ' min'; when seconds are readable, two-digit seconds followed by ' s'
2 h 04 min
